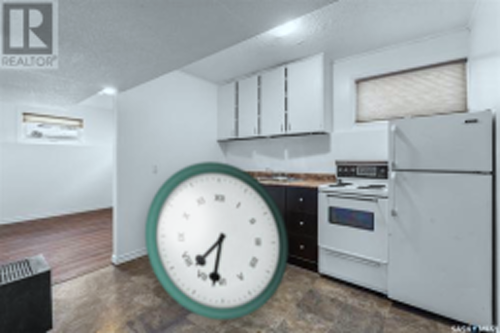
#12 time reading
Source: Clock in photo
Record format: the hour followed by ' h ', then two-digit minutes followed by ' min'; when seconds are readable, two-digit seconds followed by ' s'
7 h 32 min
